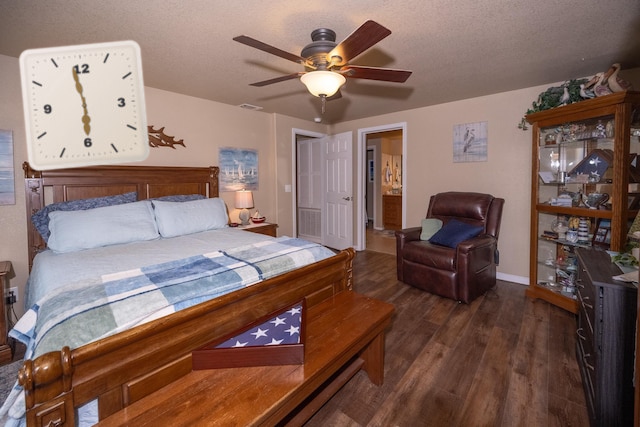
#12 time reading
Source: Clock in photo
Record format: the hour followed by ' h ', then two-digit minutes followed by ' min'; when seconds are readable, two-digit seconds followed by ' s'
5 h 58 min
